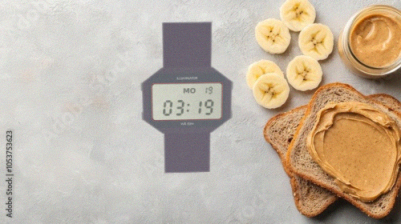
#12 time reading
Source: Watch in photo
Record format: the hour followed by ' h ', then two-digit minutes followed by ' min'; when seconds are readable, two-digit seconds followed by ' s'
3 h 19 min
